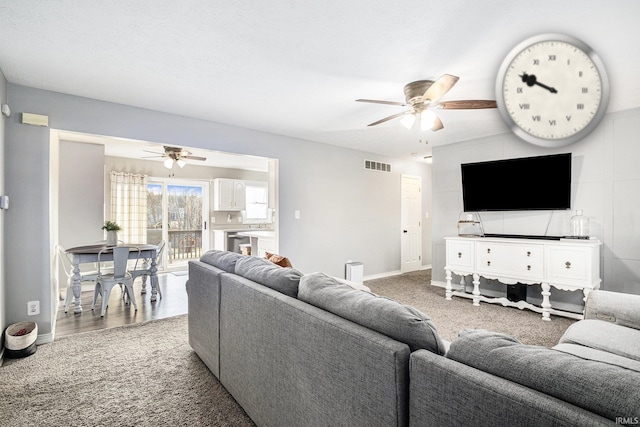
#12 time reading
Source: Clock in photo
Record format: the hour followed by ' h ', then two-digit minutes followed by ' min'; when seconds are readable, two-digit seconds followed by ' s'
9 h 49 min
